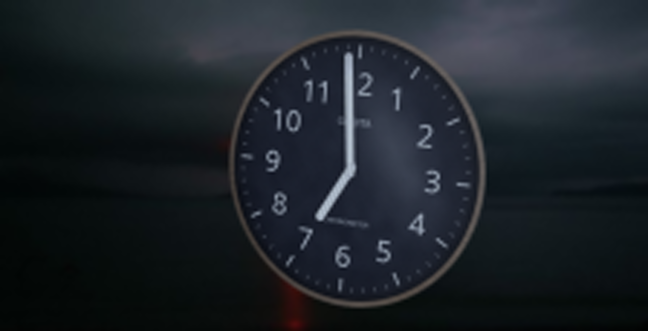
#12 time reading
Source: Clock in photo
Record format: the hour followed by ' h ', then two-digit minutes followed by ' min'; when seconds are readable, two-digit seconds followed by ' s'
6 h 59 min
